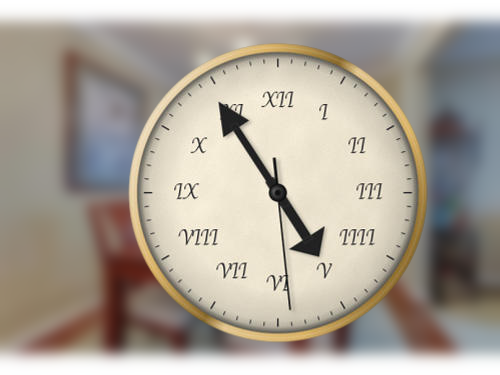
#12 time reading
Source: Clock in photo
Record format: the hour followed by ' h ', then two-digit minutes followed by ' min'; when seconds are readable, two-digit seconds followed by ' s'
4 h 54 min 29 s
